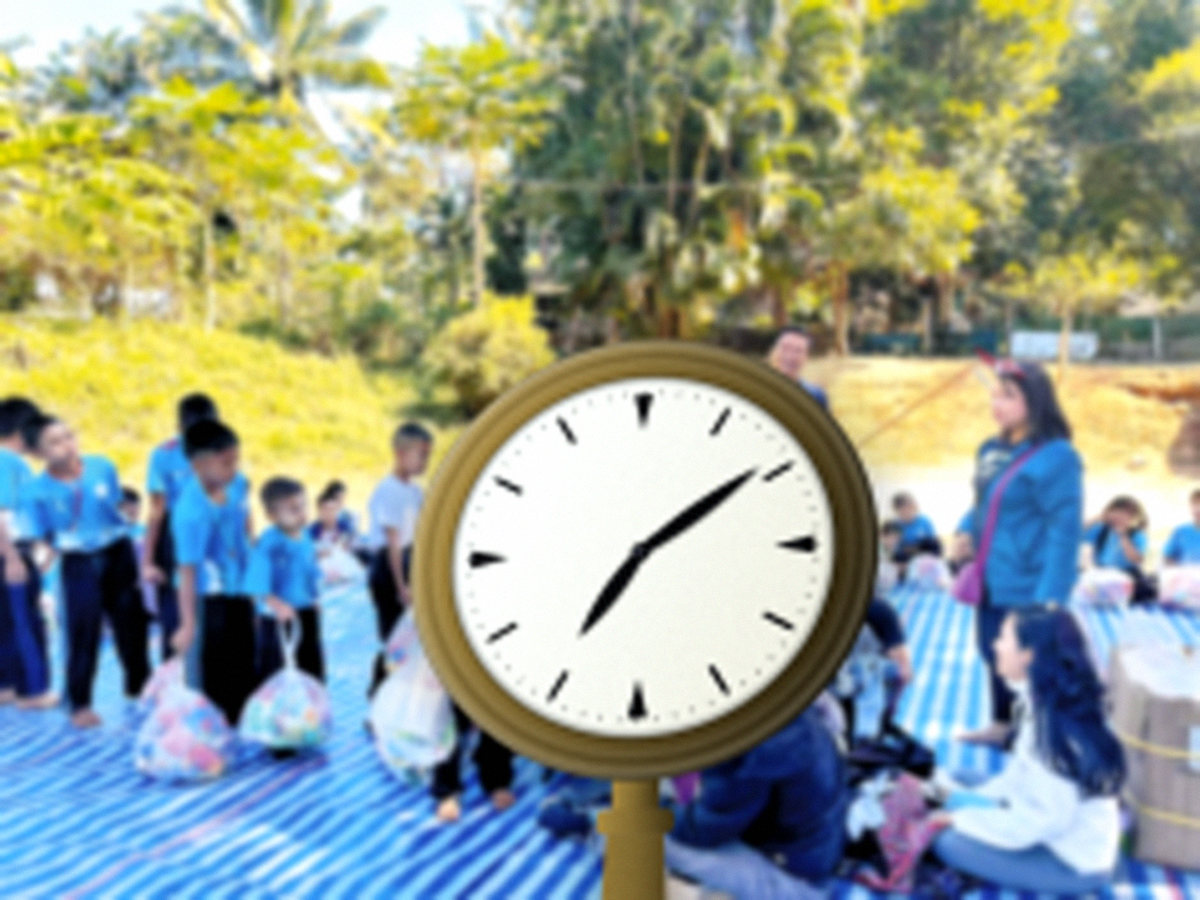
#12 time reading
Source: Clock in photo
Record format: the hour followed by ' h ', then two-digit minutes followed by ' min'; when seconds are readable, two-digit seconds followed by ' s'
7 h 09 min
